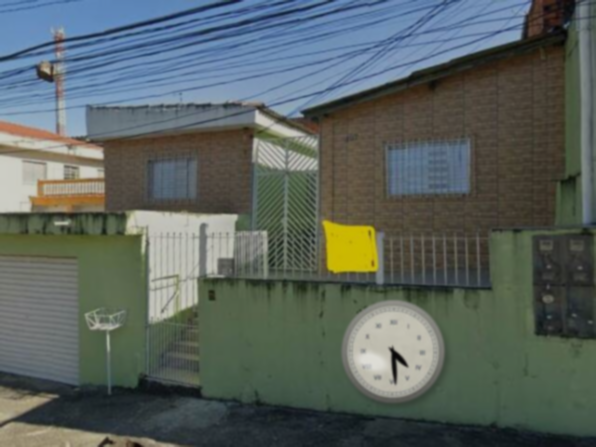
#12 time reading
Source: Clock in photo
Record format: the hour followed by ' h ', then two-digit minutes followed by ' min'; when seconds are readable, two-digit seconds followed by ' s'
4 h 29 min
